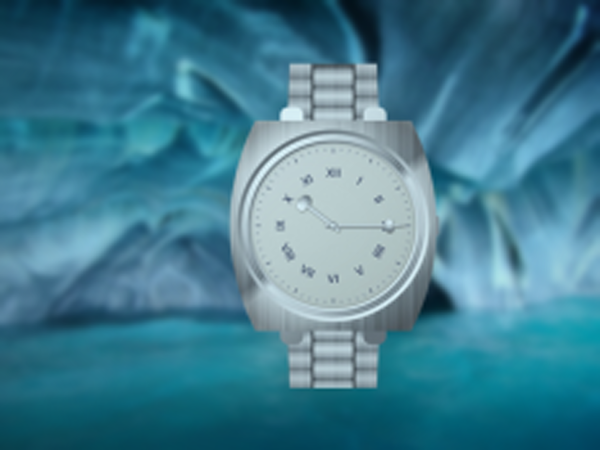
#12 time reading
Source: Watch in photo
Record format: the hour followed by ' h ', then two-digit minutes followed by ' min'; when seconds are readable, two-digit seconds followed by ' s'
10 h 15 min
